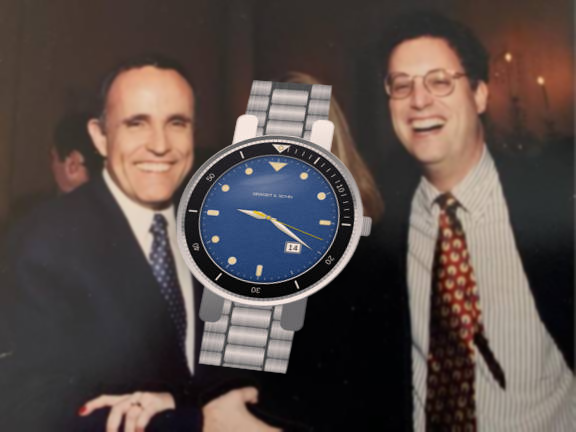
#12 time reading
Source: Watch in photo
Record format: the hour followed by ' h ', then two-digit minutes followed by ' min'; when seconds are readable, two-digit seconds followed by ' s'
9 h 20 min 18 s
